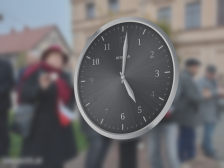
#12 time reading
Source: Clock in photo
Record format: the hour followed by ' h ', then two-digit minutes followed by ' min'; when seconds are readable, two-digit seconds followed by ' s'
5 h 01 min
